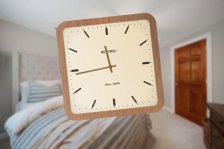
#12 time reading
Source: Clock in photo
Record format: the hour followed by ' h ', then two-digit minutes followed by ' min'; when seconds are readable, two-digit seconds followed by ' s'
11 h 44 min
